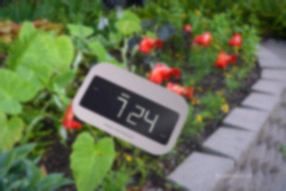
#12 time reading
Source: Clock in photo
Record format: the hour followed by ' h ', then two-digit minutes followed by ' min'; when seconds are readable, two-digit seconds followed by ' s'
7 h 24 min
